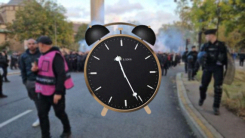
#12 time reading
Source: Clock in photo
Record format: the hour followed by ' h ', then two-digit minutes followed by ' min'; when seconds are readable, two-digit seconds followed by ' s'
11 h 26 min
